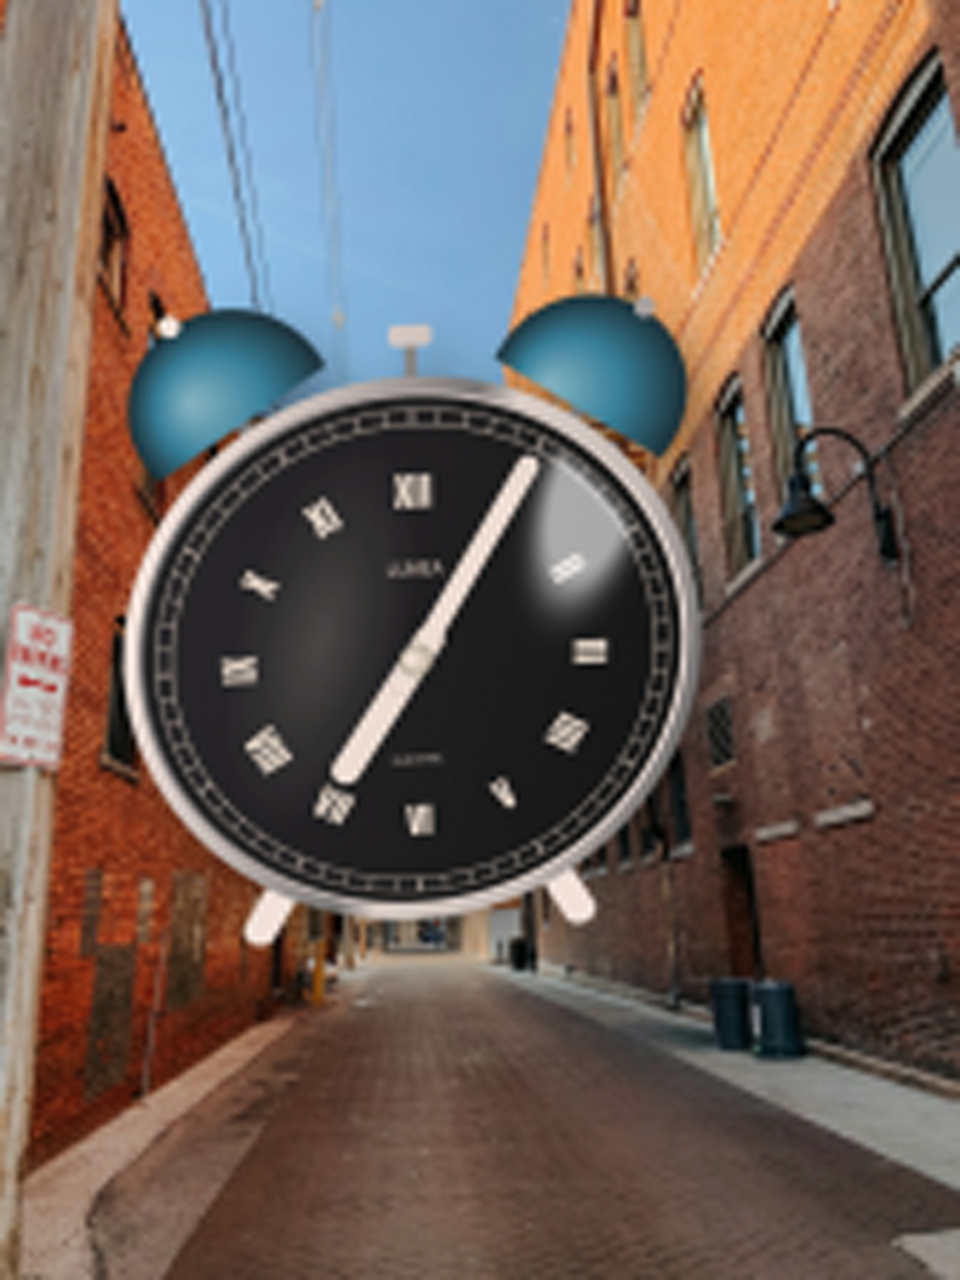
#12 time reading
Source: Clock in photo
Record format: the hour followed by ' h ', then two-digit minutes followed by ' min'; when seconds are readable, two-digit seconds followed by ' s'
7 h 05 min
